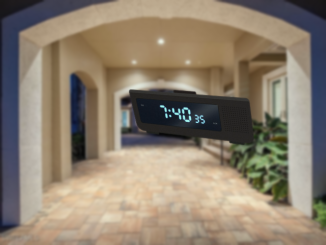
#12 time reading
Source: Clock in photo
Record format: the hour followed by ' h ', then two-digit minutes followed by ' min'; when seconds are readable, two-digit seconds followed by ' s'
7 h 40 min 35 s
